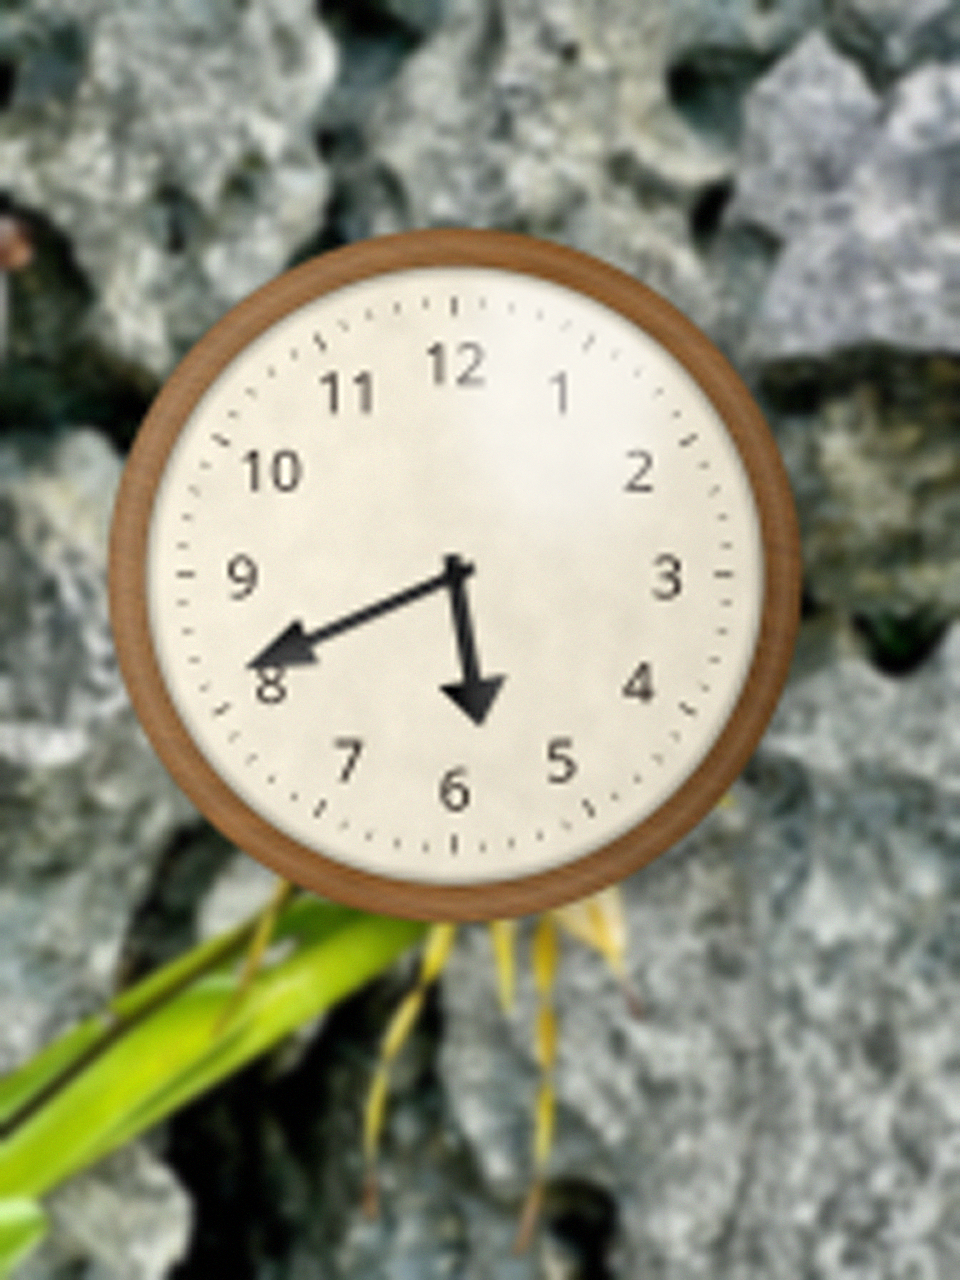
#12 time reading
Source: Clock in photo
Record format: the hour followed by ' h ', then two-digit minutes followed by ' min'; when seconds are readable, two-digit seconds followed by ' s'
5 h 41 min
